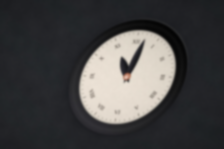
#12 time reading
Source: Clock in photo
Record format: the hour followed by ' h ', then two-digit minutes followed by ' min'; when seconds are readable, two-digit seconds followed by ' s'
11 h 02 min
